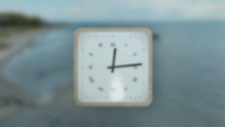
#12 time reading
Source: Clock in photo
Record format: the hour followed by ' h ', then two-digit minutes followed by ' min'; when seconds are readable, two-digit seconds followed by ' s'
12 h 14 min
